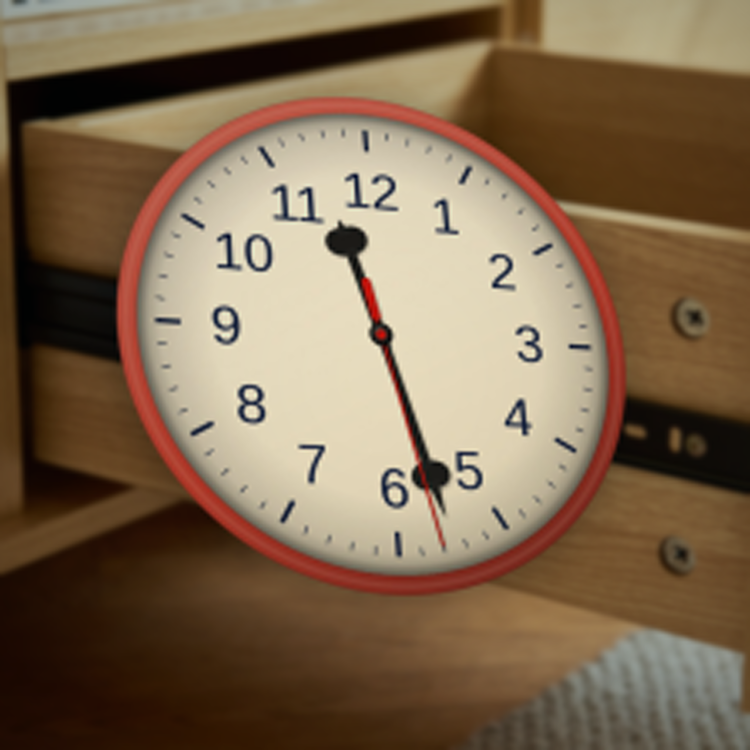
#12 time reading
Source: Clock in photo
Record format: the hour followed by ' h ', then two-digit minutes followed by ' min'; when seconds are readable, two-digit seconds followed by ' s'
11 h 27 min 28 s
